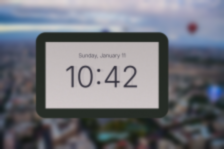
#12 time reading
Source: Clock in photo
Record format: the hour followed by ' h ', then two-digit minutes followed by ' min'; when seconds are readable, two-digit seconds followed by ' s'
10 h 42 min
